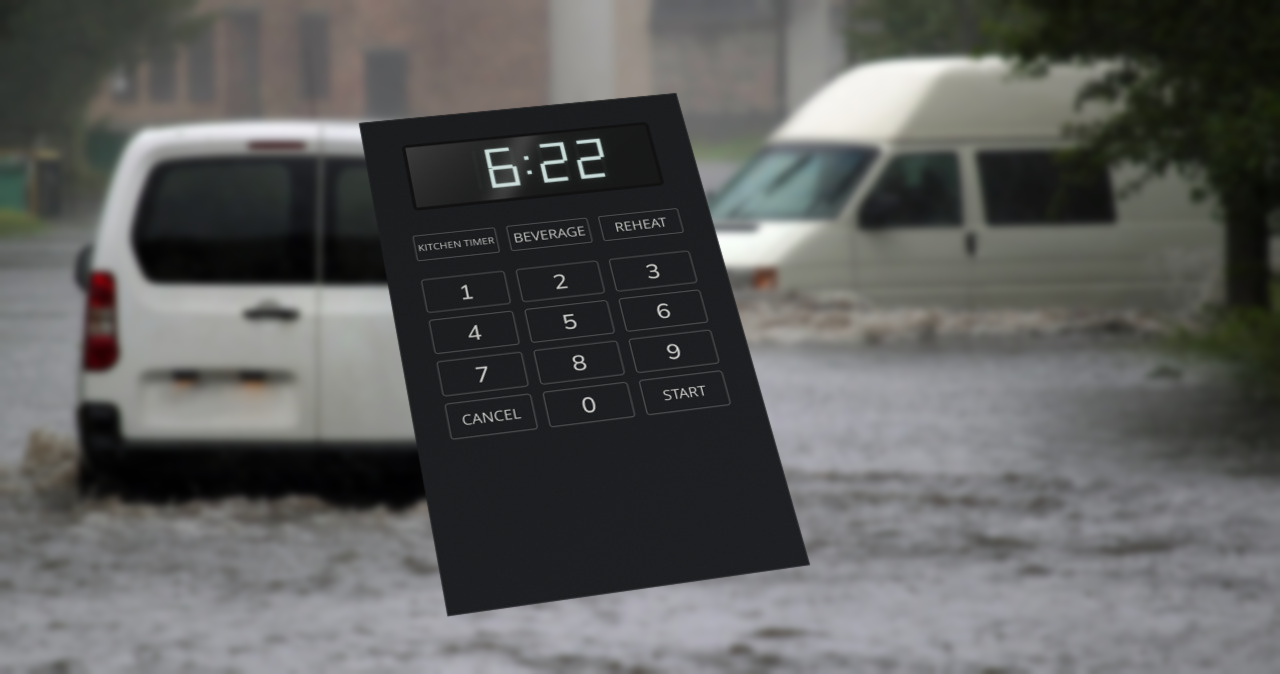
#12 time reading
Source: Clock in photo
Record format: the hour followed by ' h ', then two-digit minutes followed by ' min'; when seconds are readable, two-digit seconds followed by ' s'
6 h 22 min
